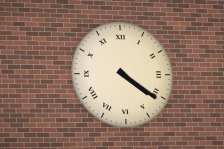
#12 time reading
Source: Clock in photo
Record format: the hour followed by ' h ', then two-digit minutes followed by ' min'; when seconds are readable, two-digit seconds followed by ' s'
4 h 21 min
